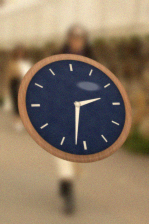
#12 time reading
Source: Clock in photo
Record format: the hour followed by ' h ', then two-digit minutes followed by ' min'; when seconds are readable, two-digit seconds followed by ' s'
2 h 32 min
